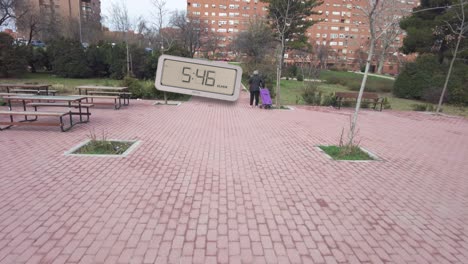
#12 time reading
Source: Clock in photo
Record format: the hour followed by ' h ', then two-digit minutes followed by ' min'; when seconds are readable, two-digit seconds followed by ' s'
5 h 46 min
